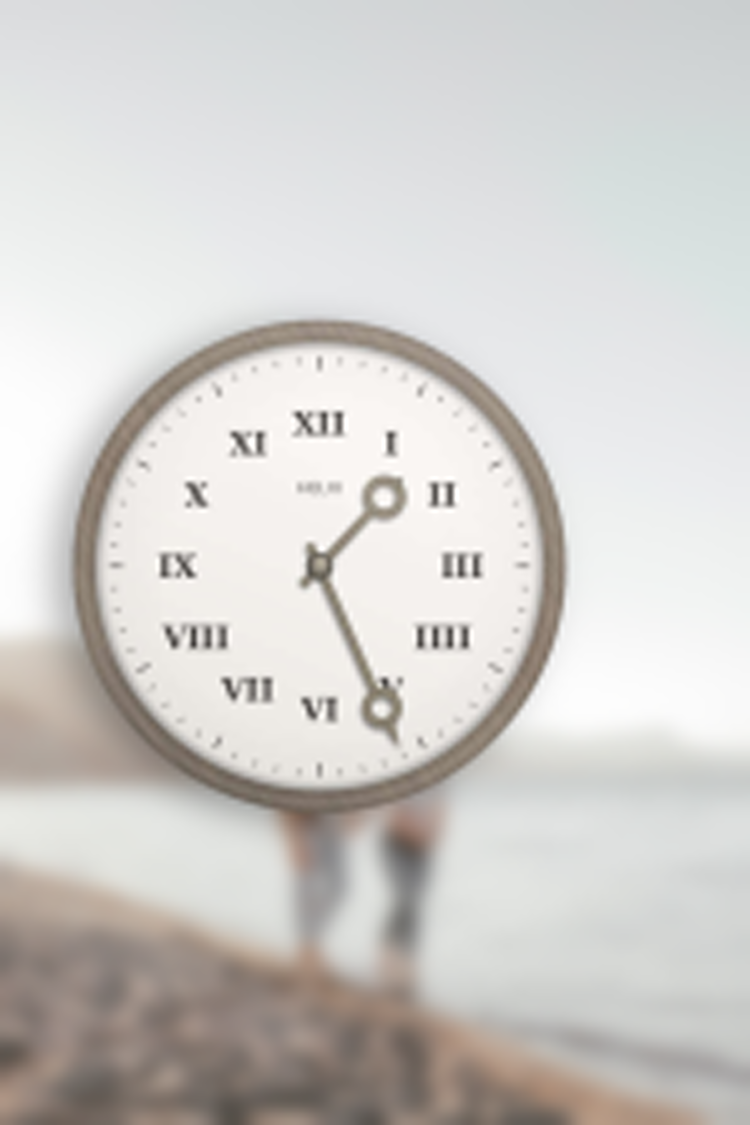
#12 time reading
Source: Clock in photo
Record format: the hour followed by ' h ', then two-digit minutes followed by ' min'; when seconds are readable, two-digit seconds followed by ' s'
1 h 26 min
